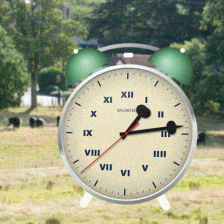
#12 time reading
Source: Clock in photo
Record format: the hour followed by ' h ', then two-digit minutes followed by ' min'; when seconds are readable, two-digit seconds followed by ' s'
1 h 13 min 38 s
